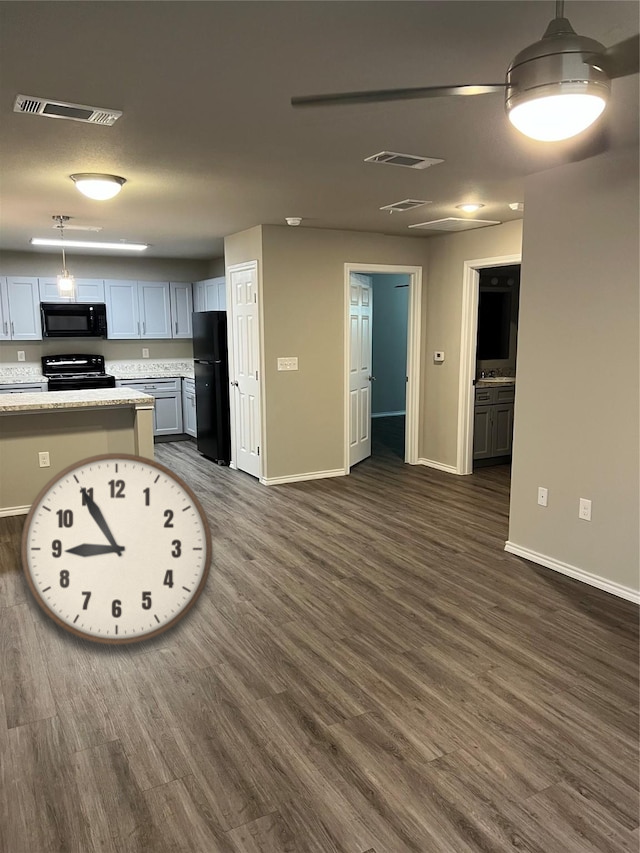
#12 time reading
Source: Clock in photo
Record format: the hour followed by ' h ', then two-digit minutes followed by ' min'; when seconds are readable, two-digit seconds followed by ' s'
8 h 55 min
